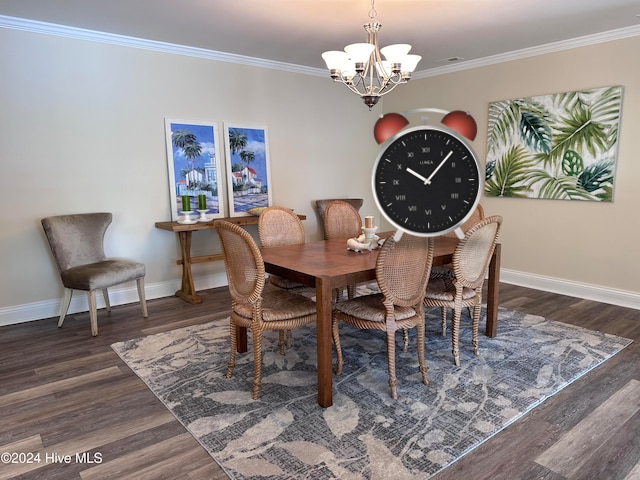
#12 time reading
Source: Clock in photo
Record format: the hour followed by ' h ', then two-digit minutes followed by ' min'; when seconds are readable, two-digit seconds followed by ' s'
10 h 07 min
